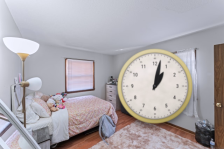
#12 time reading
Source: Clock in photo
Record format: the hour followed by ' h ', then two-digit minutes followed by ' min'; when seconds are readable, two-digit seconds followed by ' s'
1 h 02 min
